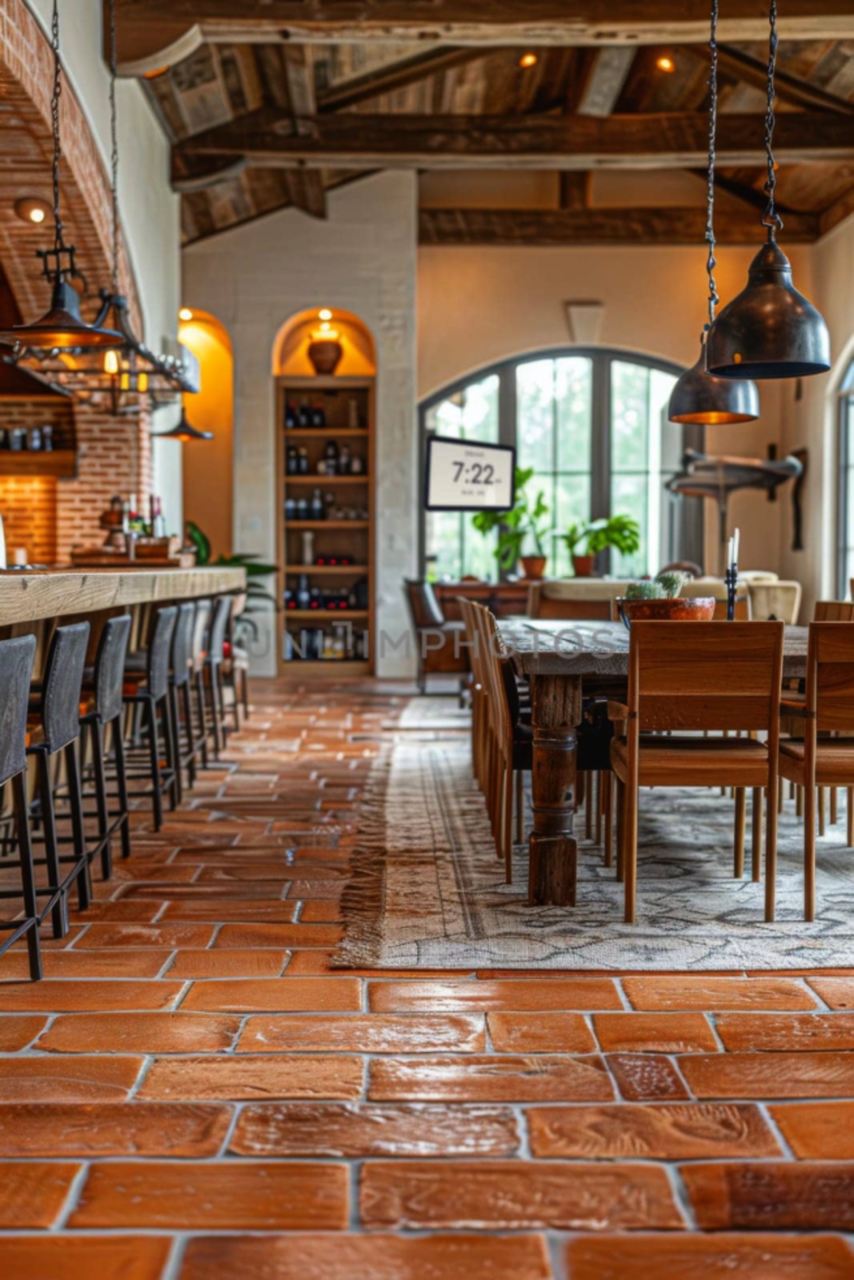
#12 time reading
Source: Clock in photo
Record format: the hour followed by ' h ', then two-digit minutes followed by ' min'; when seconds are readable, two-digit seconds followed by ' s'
7 h 22 min
